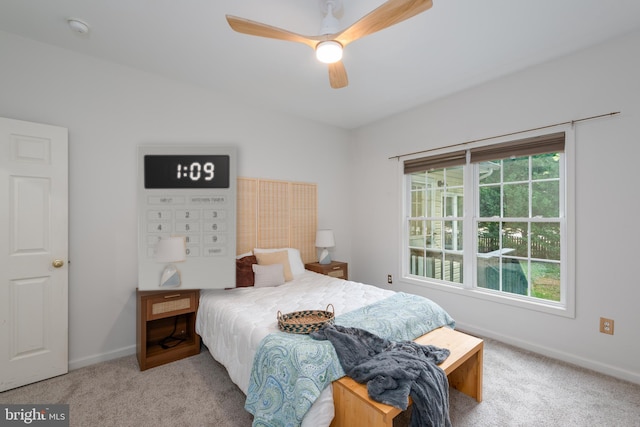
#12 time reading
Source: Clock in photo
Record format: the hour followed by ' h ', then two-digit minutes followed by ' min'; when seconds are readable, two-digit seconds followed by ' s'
1 h 09 min
